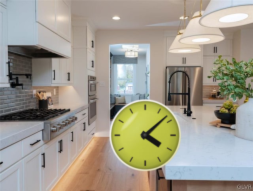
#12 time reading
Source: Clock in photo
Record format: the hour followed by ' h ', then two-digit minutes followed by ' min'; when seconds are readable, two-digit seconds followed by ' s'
4 h 08 min
